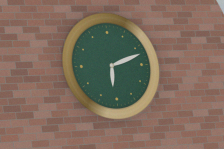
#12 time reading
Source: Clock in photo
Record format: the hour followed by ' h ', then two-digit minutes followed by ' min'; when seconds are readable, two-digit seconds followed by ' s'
6 h 12 min
